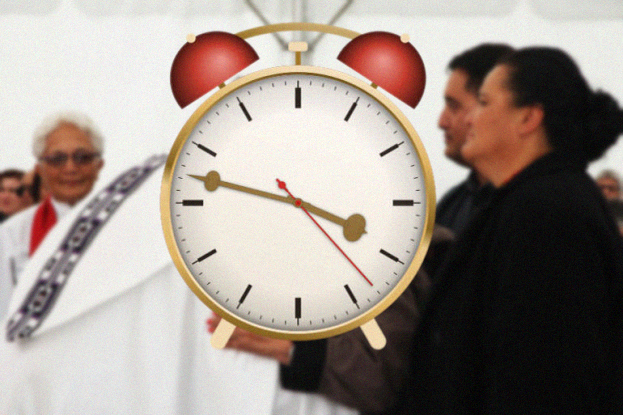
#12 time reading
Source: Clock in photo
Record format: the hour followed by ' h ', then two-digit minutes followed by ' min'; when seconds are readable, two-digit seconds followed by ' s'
3 h 47 min 23 s
